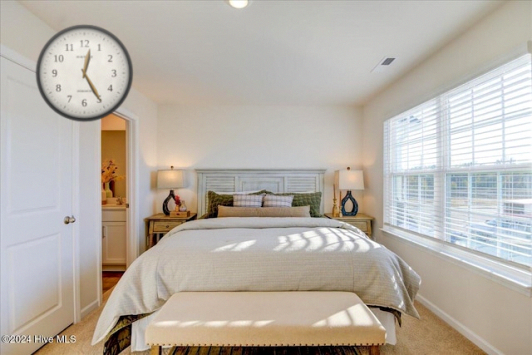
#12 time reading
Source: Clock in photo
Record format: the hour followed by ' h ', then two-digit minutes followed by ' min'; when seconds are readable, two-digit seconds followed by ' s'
12 h 25 min
